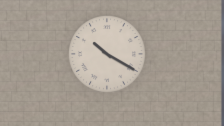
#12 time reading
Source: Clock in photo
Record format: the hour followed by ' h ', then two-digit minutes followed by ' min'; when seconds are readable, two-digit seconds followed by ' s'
10 h 20 min
